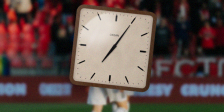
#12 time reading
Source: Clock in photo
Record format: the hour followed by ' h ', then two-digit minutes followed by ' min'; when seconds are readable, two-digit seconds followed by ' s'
7 h 05 min
